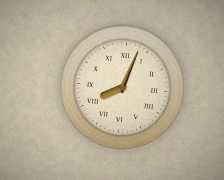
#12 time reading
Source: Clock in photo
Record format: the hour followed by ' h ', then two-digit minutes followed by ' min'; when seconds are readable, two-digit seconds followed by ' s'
8 h 03 min
